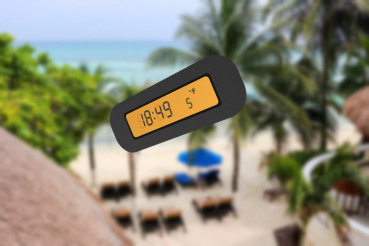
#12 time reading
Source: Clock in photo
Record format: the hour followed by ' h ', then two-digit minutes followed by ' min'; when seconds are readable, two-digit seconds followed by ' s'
18 h 49 min
